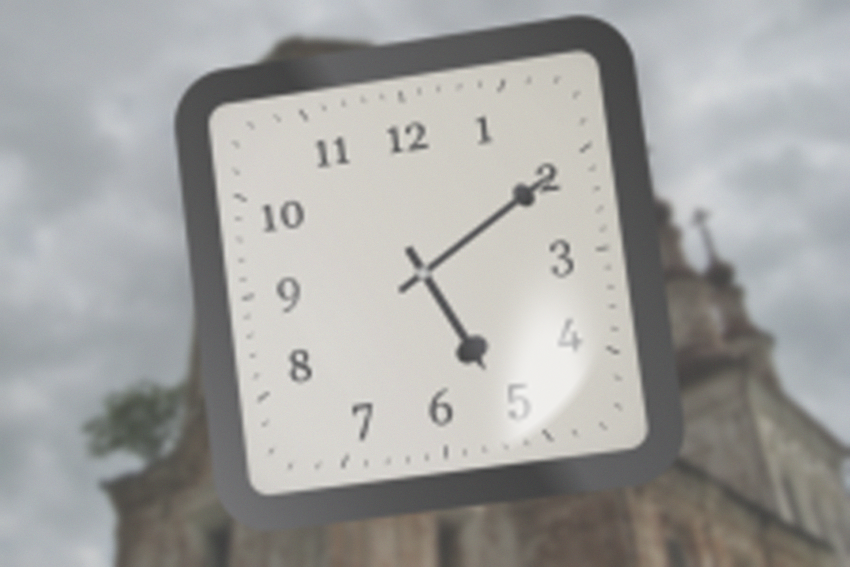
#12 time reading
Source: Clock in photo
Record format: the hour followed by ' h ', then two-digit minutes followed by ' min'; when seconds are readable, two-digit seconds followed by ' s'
5 h 10 min
